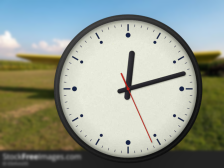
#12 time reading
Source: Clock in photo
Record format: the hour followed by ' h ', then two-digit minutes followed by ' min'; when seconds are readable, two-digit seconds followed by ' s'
12 h 12 min 26 s
